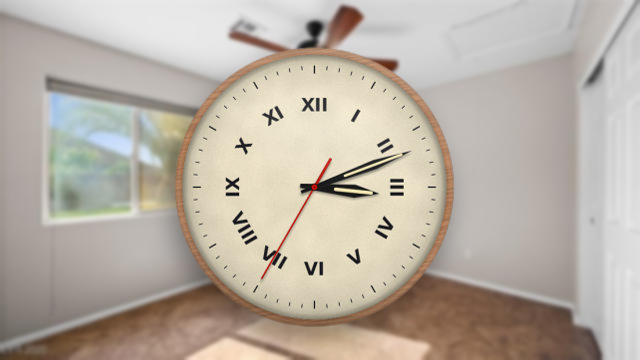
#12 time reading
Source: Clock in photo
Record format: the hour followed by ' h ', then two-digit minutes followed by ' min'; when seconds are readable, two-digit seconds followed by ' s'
3 h 11 min 35 s
